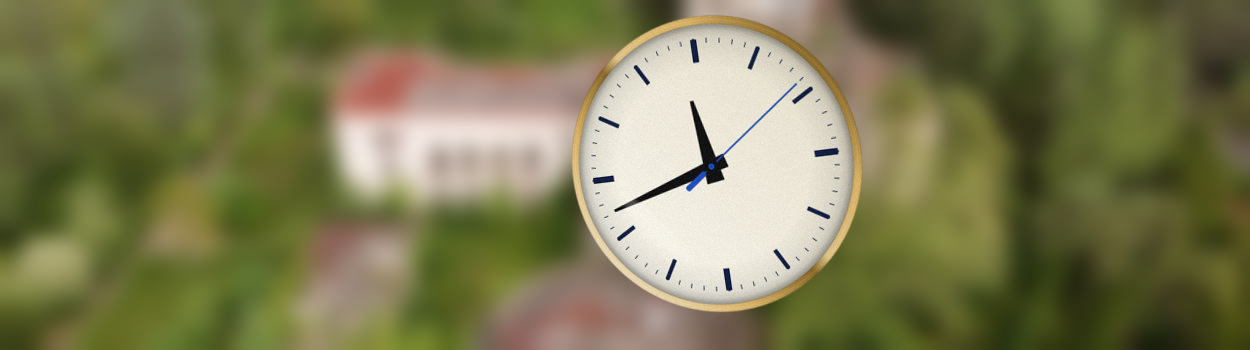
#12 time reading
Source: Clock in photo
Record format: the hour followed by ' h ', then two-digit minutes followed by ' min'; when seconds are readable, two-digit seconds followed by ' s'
11 h 42 min 09 s
